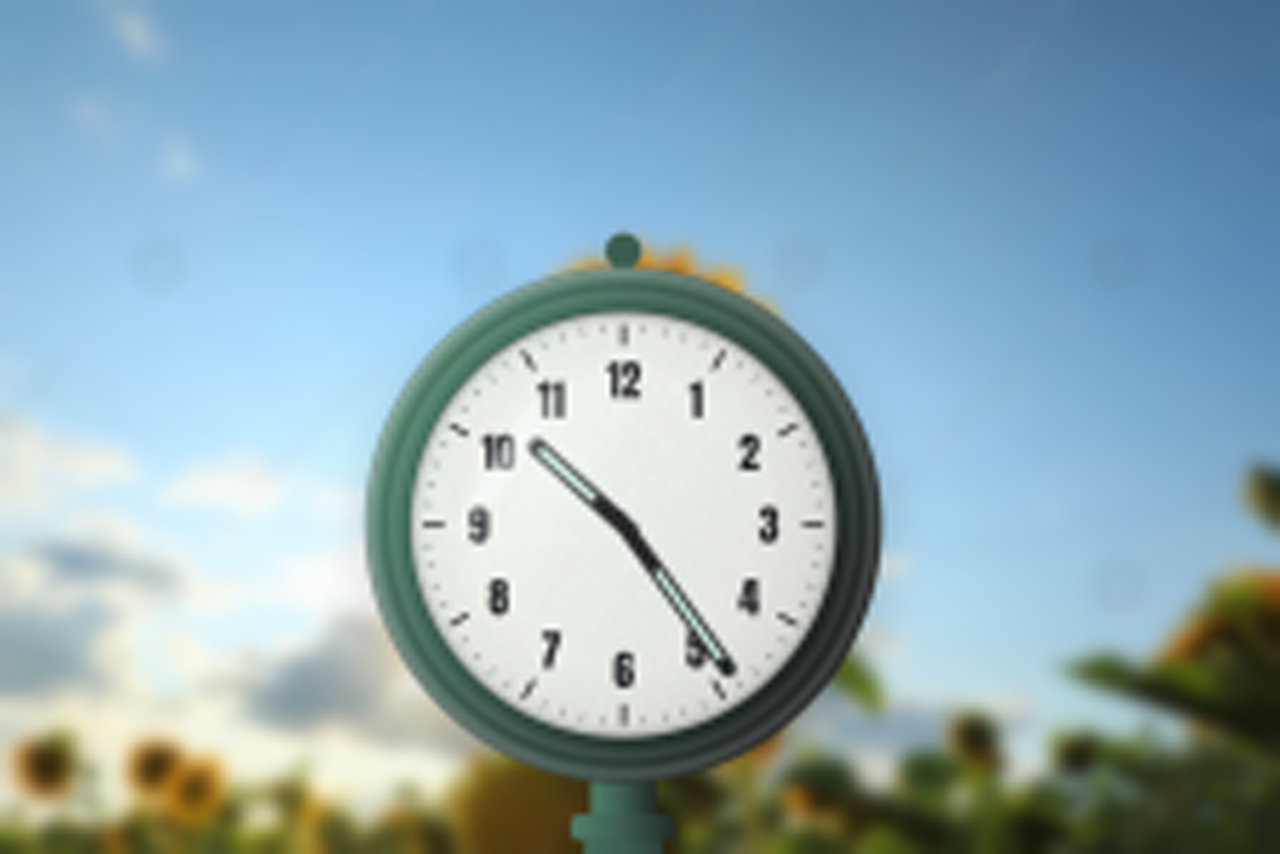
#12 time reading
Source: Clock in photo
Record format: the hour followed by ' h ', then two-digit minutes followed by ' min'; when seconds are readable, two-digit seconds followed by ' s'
10 h 24 min
